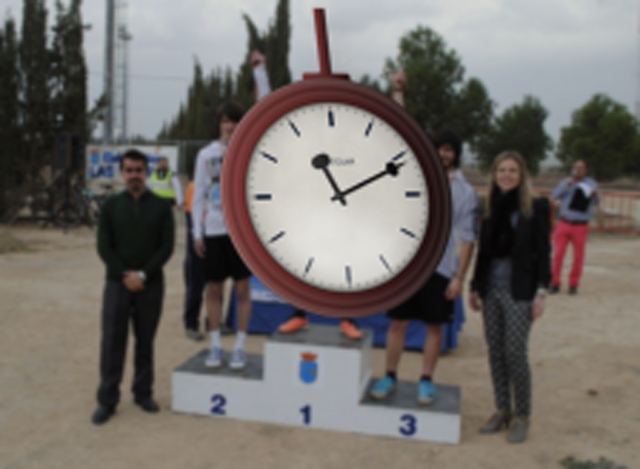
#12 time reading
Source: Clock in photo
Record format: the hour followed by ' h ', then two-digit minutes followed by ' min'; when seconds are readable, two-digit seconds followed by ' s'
11 h 11 min
